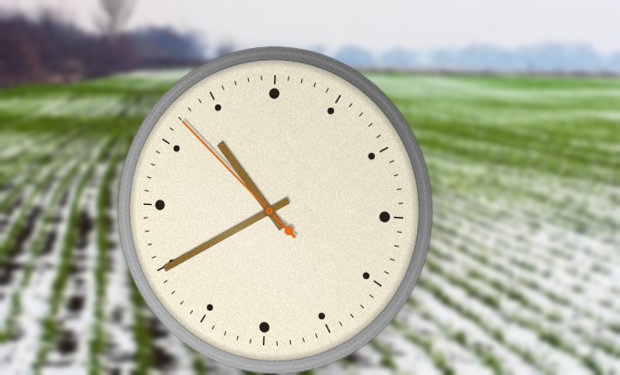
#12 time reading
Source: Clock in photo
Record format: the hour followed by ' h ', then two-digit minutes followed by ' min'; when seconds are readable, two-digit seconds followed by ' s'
10 h 39 min 52 s
